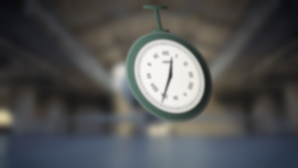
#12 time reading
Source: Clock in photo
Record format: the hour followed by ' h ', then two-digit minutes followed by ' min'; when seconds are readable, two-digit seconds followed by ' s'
12 h 35 min
